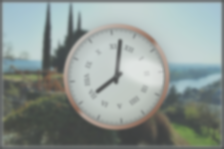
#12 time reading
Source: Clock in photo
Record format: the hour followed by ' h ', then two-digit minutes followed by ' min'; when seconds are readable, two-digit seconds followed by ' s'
6 h 57 min
